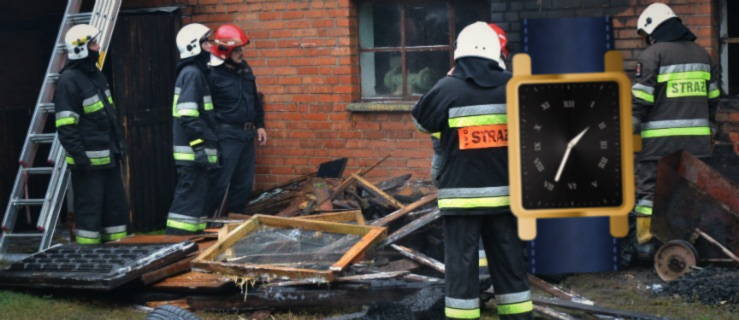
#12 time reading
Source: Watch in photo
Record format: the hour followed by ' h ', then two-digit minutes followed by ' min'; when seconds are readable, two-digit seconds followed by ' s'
1 h 34 min
